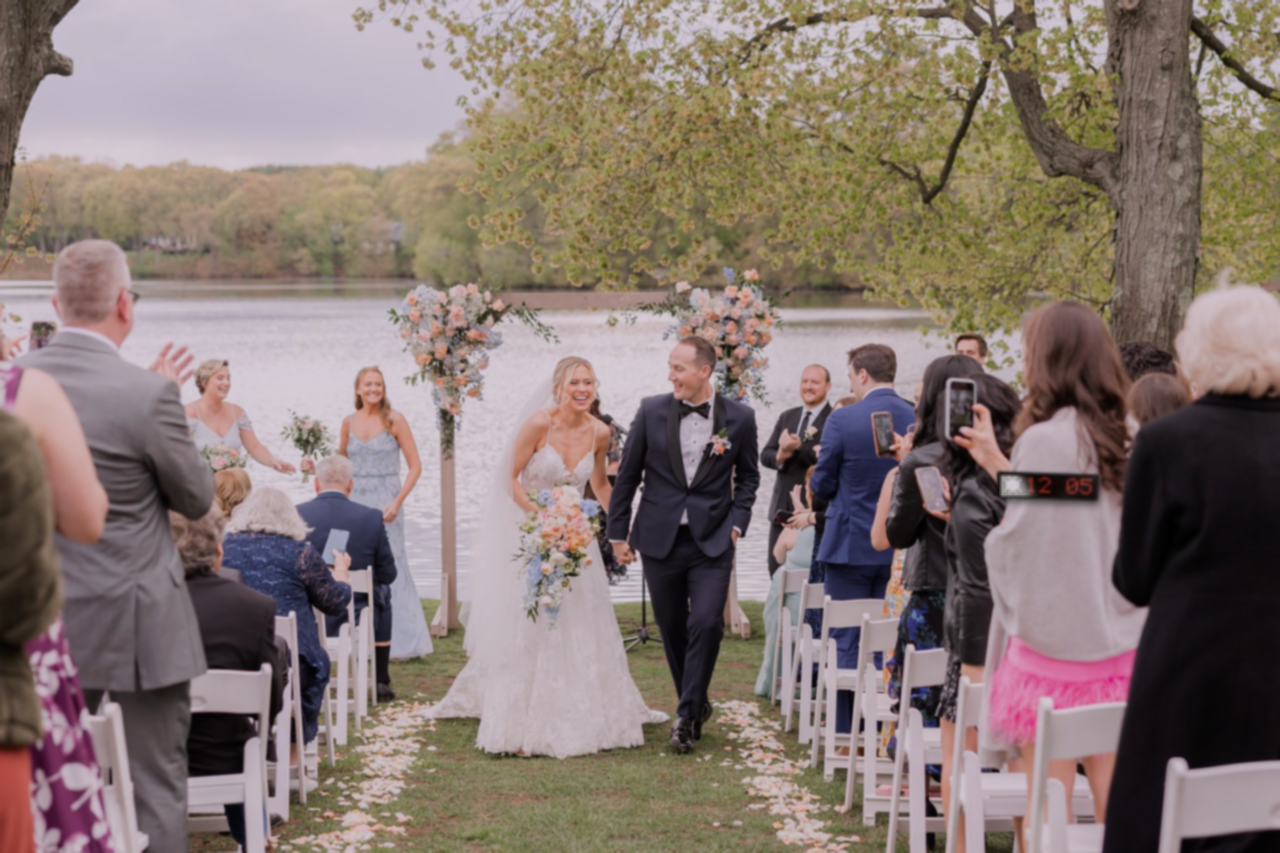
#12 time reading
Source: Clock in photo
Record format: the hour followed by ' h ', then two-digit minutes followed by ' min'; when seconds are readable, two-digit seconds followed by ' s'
12 h 05 min
